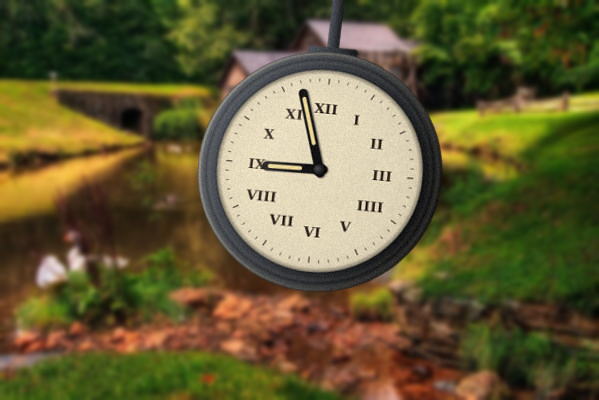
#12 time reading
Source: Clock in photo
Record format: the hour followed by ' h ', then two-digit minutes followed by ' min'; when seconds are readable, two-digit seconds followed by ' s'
8 h 57 min
